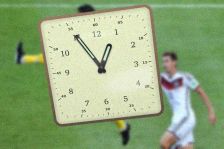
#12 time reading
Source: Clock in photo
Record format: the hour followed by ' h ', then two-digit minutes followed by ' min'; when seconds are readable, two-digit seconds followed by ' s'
12 h 55 min
